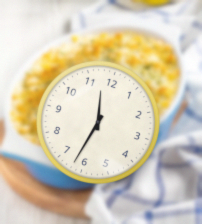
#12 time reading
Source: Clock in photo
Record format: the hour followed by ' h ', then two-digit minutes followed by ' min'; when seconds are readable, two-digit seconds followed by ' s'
11 h 32 min
